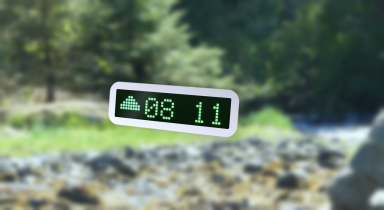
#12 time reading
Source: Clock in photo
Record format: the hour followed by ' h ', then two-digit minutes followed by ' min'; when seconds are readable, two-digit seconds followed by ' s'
8 h 11 min
